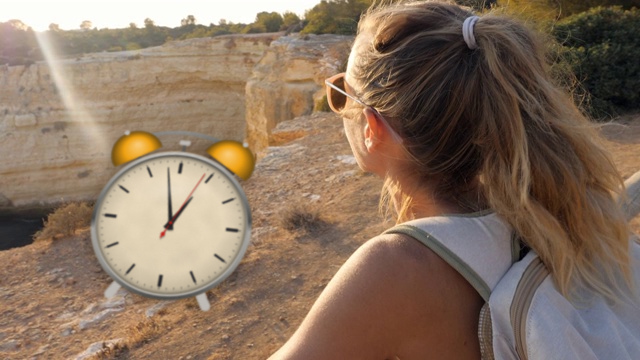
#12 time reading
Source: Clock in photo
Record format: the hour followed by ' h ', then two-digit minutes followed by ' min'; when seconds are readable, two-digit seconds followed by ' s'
12 h 58 min 04 s
